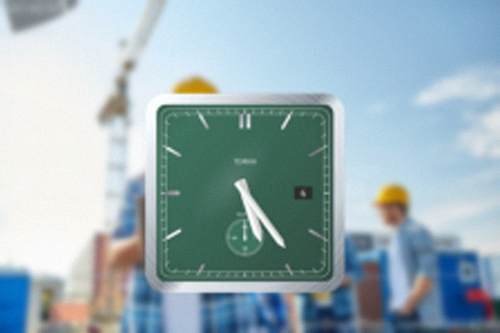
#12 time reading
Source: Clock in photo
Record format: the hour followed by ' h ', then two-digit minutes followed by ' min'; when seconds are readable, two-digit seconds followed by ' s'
5 h 24 min
